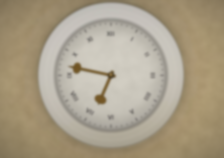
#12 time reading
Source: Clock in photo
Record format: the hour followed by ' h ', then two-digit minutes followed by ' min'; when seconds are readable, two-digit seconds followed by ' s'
6 h 47 min
